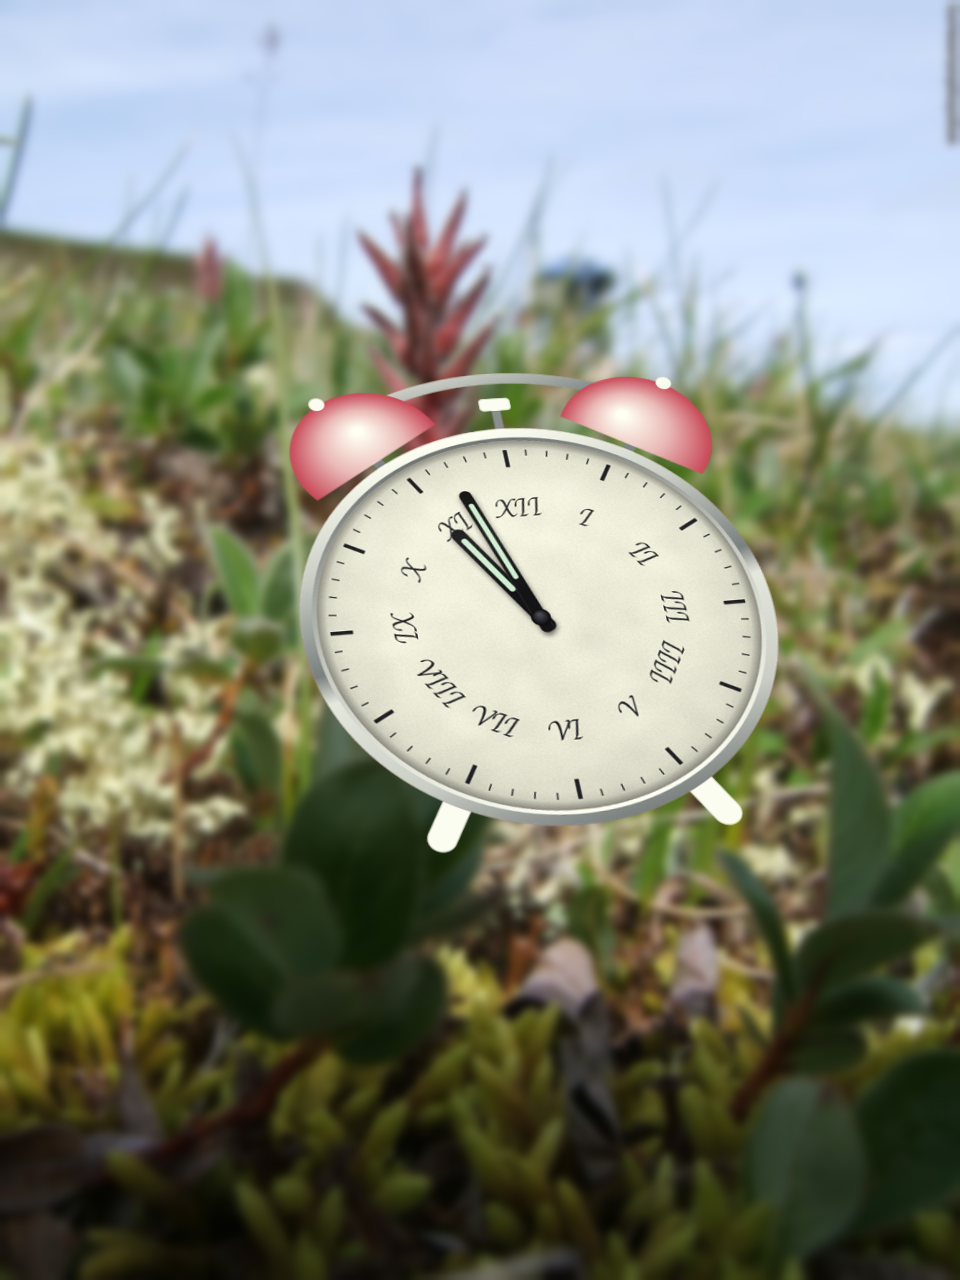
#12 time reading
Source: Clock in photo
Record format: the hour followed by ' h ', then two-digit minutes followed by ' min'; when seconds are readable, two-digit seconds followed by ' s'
10 h 57 min
